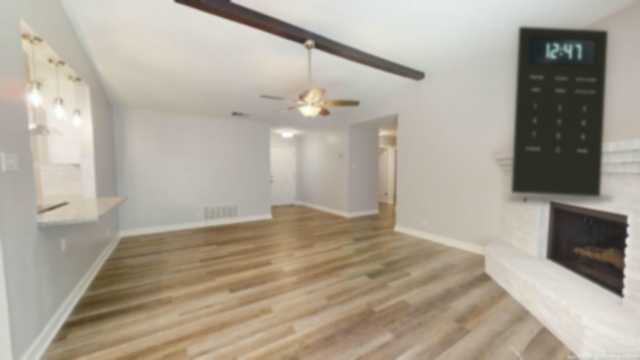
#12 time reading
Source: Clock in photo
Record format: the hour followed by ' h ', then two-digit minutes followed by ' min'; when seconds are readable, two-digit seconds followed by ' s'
12 h 47 min
